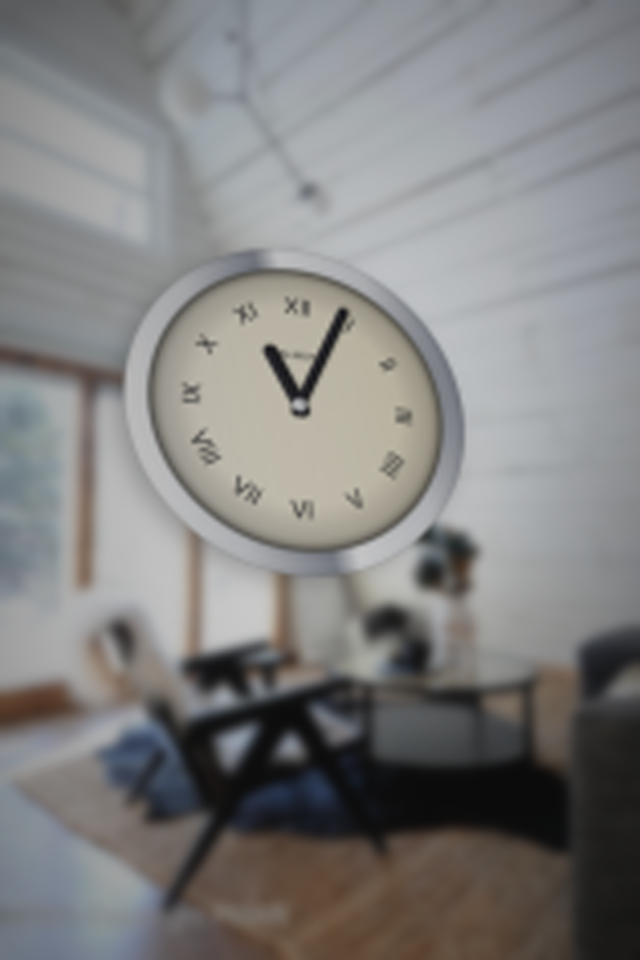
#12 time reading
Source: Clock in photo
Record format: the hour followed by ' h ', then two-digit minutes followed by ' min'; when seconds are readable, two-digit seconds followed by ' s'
11 h 04 min
